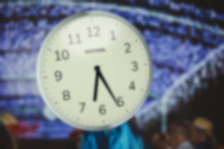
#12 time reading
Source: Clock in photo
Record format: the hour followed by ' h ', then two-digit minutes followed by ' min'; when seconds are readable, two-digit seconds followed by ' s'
6 h 26 min
